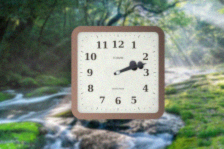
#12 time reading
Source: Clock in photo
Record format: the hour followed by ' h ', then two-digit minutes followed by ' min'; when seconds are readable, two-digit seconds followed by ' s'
2 h 12 min
